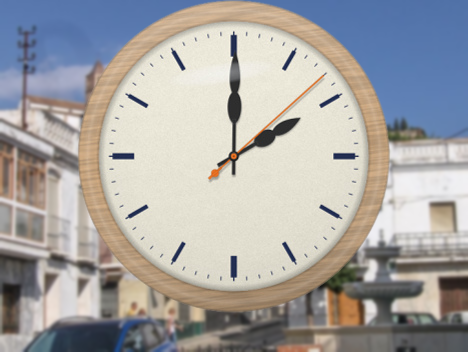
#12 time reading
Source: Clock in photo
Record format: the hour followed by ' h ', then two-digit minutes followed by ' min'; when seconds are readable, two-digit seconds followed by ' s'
2 h 00 min 08 s
